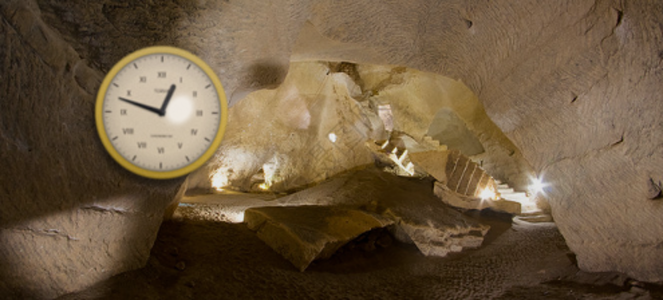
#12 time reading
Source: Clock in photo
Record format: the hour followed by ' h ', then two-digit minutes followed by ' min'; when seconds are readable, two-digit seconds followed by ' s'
12 h 48 min
